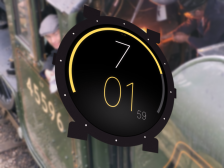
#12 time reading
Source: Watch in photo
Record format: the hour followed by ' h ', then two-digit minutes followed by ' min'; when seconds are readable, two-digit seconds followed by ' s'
7 h 01 min 59 s
